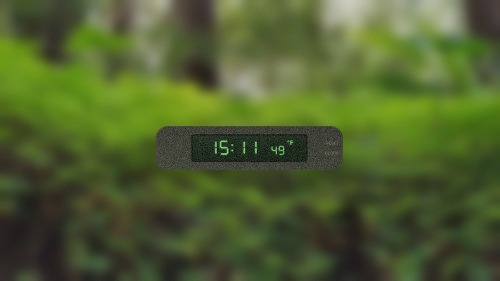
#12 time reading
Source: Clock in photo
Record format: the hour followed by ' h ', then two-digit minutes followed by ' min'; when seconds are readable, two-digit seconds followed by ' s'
15 h 11 min
